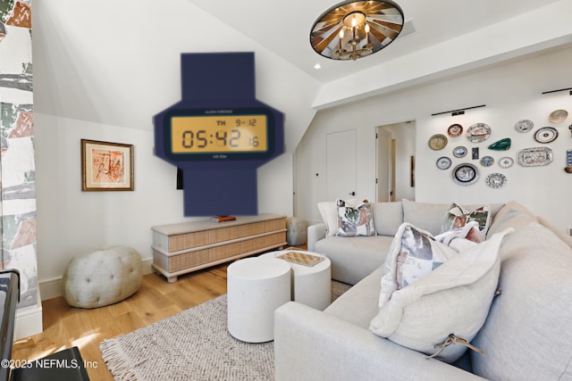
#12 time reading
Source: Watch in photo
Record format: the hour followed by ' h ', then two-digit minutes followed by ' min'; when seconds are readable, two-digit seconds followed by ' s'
5 h 42 min 16 s
